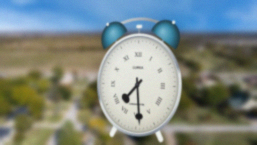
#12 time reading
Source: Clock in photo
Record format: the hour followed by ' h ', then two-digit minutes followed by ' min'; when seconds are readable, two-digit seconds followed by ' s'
7 h 29 min
